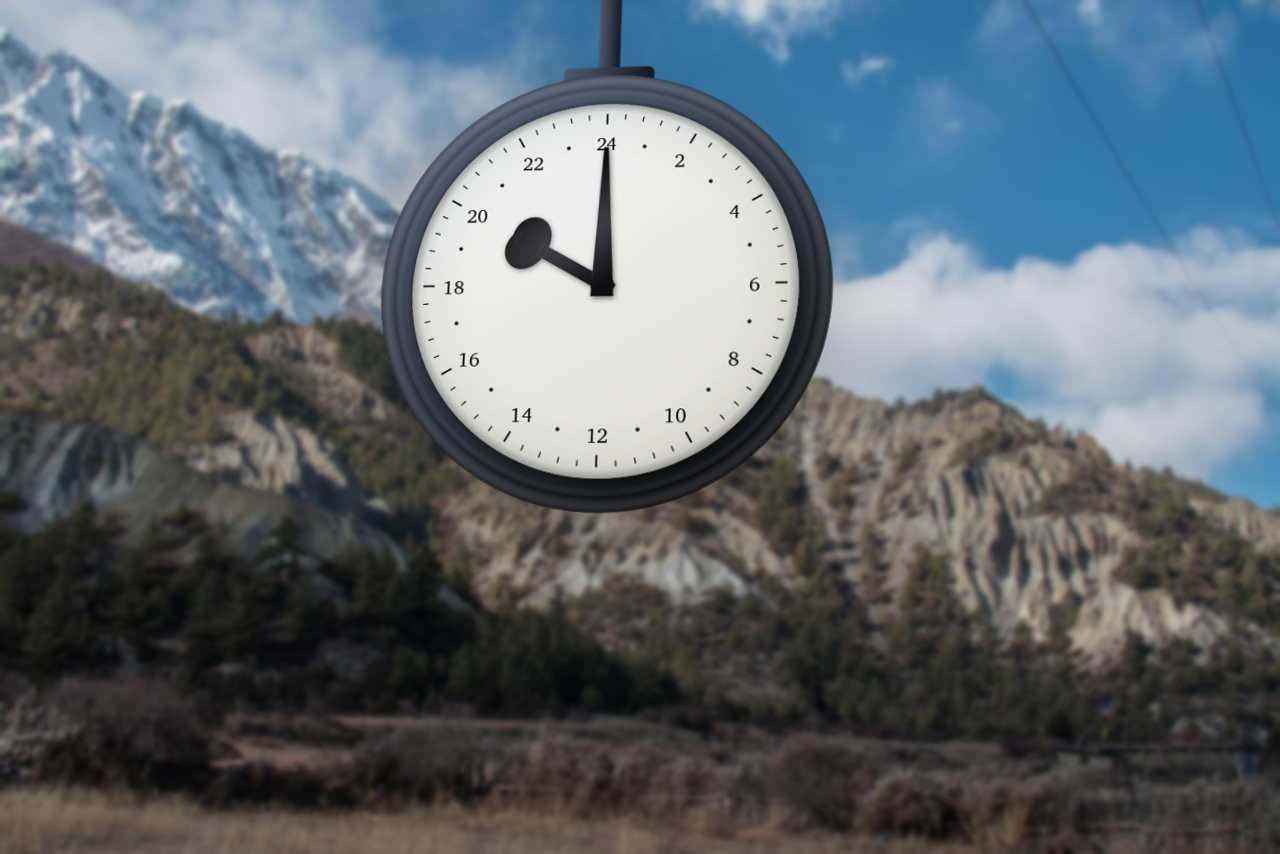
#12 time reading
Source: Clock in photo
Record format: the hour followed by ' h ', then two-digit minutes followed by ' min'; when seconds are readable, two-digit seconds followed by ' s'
20 h 00 min
